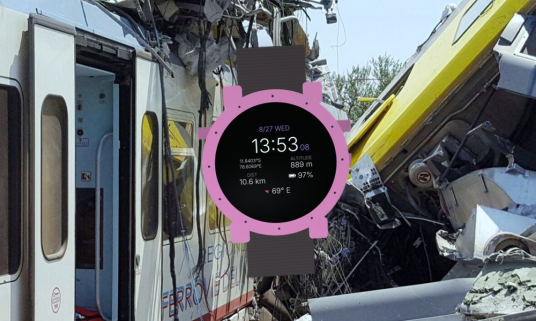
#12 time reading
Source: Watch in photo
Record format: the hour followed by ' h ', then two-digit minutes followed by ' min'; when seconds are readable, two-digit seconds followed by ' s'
13 h 53 min 08 s
